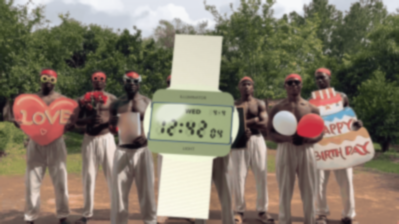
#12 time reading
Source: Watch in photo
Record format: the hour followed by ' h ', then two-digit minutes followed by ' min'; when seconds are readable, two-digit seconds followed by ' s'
12 h 42 min
